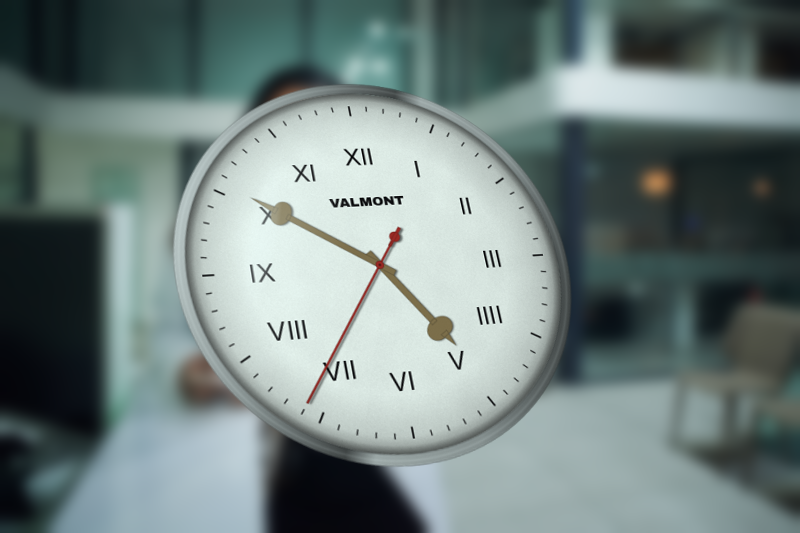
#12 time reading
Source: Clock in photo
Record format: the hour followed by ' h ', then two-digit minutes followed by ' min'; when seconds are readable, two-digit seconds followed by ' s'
4 h 50 min 36 s
